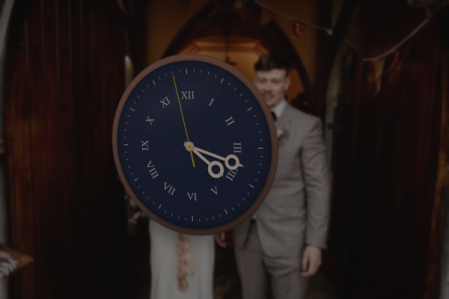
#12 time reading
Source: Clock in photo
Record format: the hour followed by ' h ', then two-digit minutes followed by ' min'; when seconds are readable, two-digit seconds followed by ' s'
4 h 17 min 58 s
